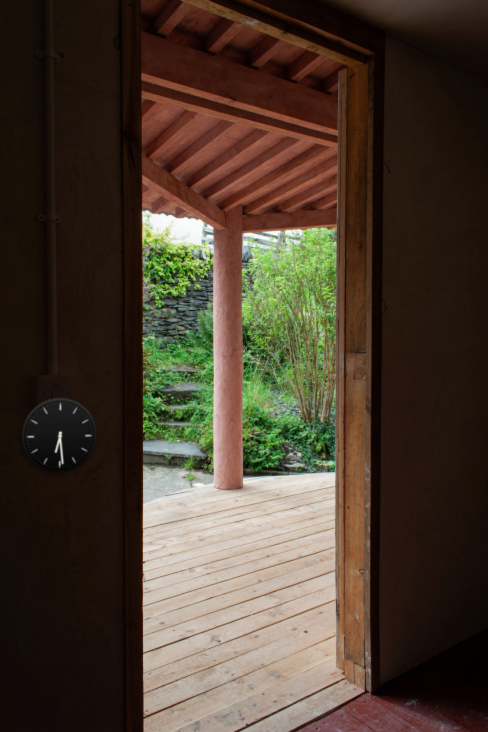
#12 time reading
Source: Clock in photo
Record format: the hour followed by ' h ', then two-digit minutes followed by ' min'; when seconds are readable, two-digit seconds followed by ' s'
6 h 29 min
